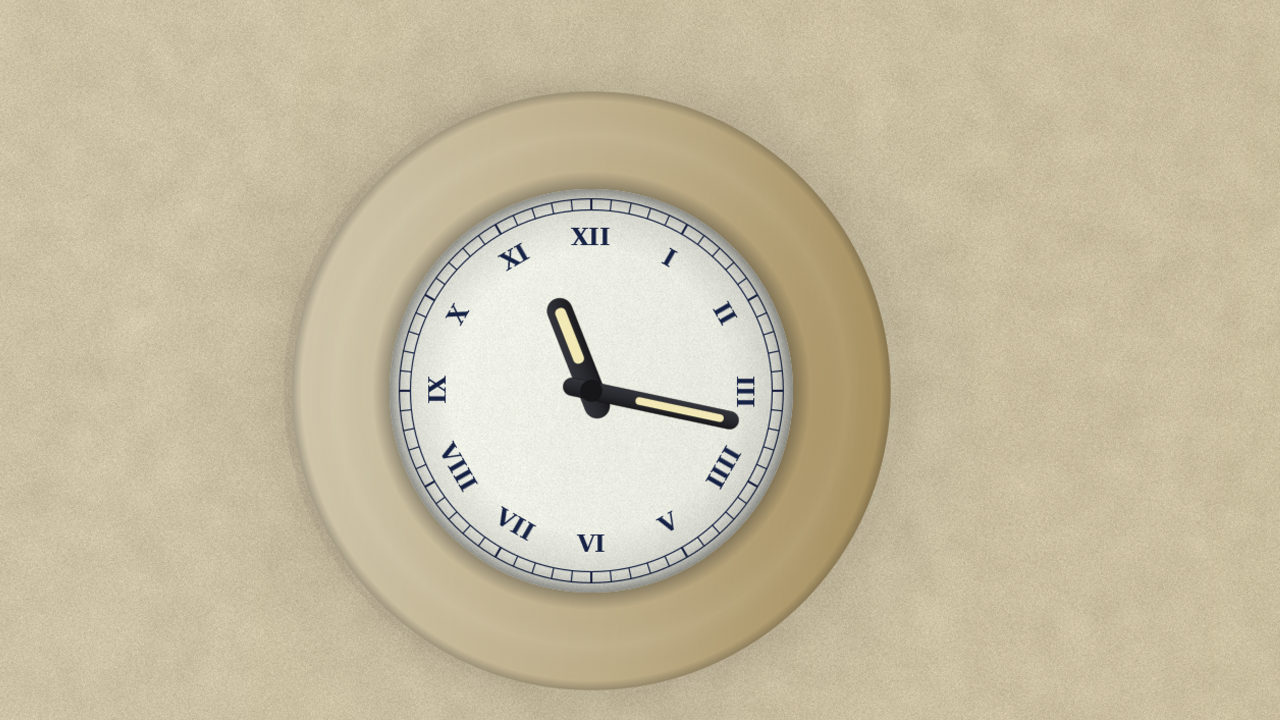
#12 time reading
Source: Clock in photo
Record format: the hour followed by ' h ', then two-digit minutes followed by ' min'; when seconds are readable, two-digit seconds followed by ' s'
11 h 17 min
